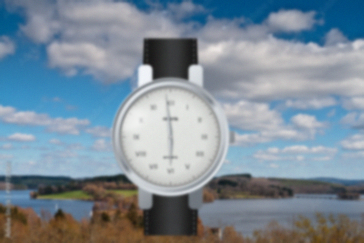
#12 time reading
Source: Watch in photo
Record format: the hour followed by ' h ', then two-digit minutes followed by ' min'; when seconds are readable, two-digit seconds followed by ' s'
5 h 59 min
